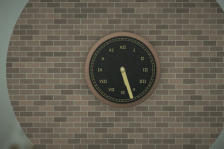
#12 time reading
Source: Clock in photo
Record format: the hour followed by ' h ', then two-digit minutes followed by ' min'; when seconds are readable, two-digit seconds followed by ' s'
5 h 27 min
